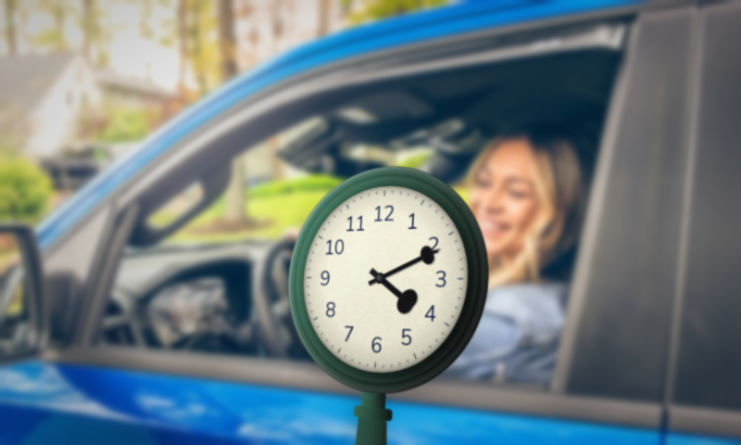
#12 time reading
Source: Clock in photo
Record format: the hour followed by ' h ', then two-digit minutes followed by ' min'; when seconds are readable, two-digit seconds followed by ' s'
4 h 11 min
